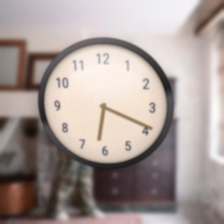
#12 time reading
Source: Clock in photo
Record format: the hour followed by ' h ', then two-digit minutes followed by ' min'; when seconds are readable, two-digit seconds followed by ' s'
6 h 19 min
